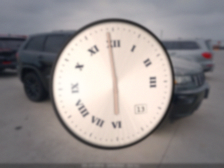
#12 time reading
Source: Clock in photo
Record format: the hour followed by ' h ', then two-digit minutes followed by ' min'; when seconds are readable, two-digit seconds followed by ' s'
5 h 59 min
